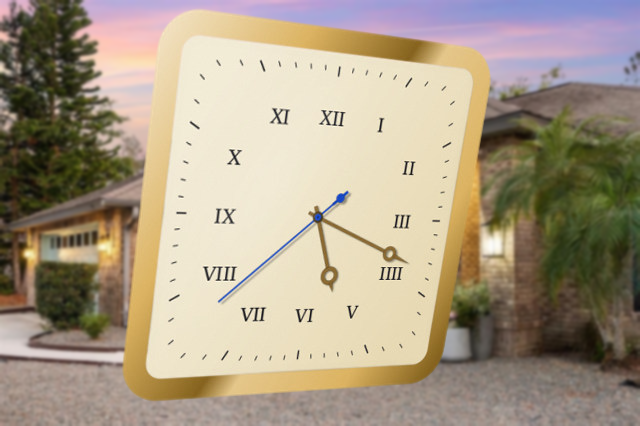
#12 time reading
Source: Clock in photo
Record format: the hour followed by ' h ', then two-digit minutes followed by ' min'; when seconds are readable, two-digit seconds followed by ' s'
5 h 18 min 38 s
